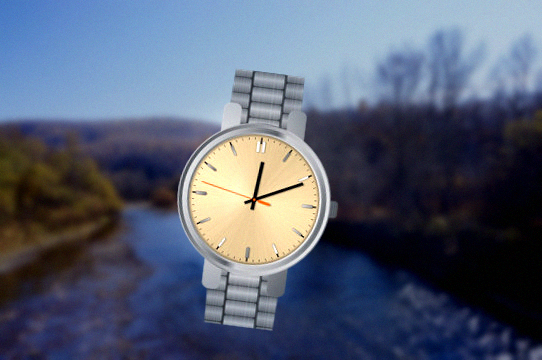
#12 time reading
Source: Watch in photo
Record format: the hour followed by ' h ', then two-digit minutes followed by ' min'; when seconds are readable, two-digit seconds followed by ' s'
12 h 10 min 47 s
